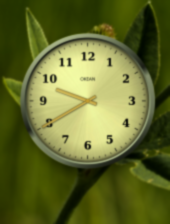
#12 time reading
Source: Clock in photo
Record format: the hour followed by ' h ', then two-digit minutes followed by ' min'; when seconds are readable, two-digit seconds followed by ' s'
9 h 40 min
